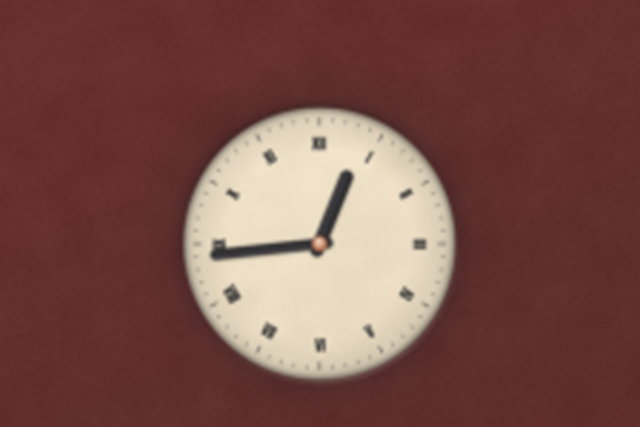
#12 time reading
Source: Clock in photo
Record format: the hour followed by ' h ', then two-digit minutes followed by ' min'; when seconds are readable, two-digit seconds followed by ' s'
12 h 44 min
